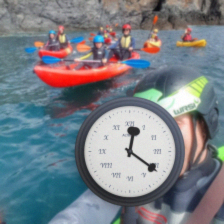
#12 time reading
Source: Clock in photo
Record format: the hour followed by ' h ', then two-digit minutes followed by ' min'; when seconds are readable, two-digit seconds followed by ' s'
12 h 21 min
